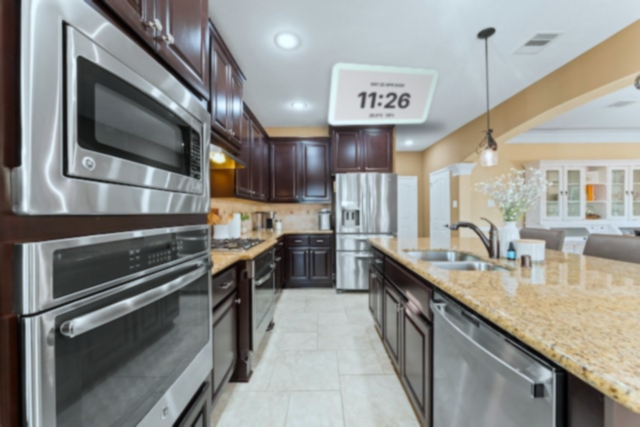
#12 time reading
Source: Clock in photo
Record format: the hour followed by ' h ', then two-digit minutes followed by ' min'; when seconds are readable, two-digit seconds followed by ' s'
11 h 26 min
